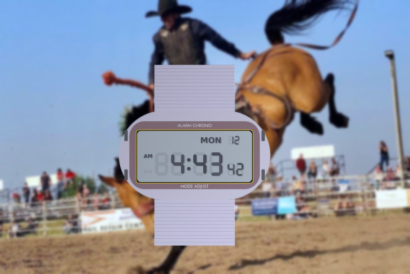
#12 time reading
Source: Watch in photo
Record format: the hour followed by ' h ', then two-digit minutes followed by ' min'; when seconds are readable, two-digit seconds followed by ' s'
4 h 43 min 42 s
